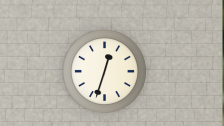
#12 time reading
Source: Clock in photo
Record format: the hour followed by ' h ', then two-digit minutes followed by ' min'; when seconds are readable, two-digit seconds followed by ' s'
12 h 33 min
